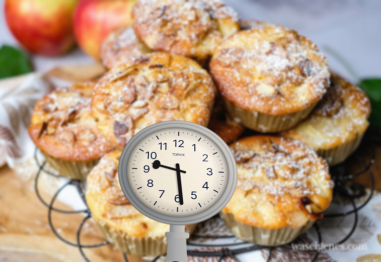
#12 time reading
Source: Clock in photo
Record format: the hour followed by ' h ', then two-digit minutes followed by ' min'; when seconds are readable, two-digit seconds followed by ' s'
9 h 29 min
